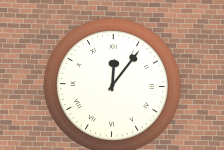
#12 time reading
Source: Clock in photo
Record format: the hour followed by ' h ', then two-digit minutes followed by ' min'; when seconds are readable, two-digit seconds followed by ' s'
12 h 06 min
